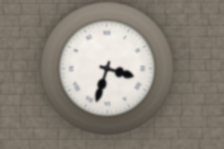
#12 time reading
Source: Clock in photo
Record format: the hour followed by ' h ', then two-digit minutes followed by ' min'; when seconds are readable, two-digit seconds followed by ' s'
3 h 33 min
